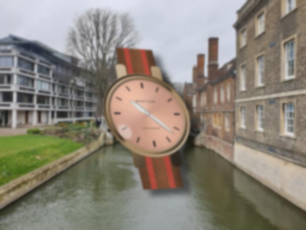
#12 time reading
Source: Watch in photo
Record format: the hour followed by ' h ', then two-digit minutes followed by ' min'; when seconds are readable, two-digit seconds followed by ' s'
10 h 22 min
